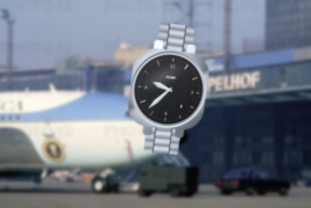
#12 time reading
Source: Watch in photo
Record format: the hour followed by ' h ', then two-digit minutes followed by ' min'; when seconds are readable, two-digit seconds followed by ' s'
9 h 37 min
